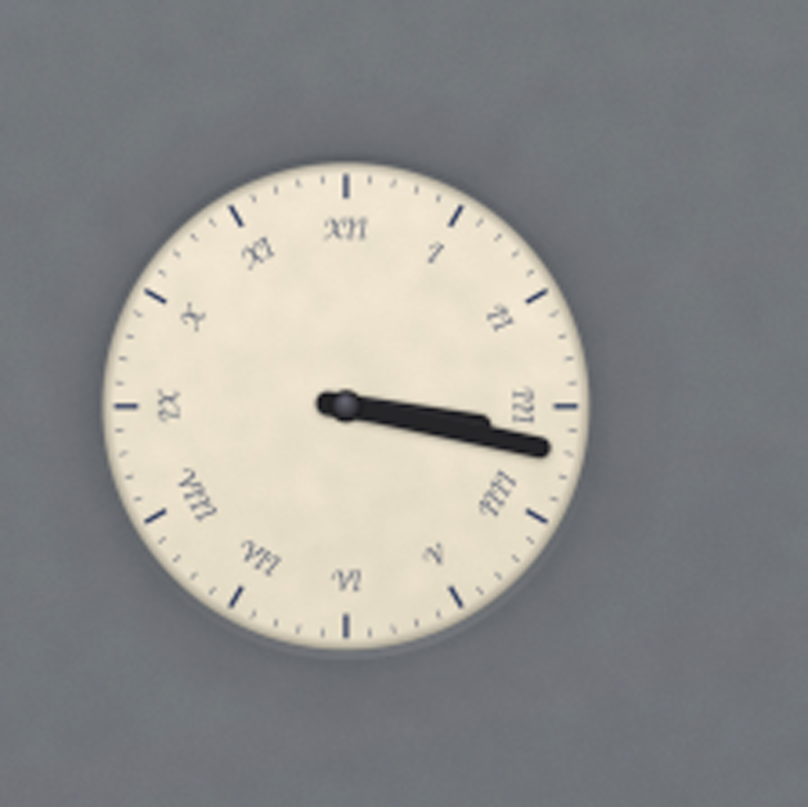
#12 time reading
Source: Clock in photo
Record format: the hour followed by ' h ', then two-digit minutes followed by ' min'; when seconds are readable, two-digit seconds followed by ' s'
3 h 17 min
